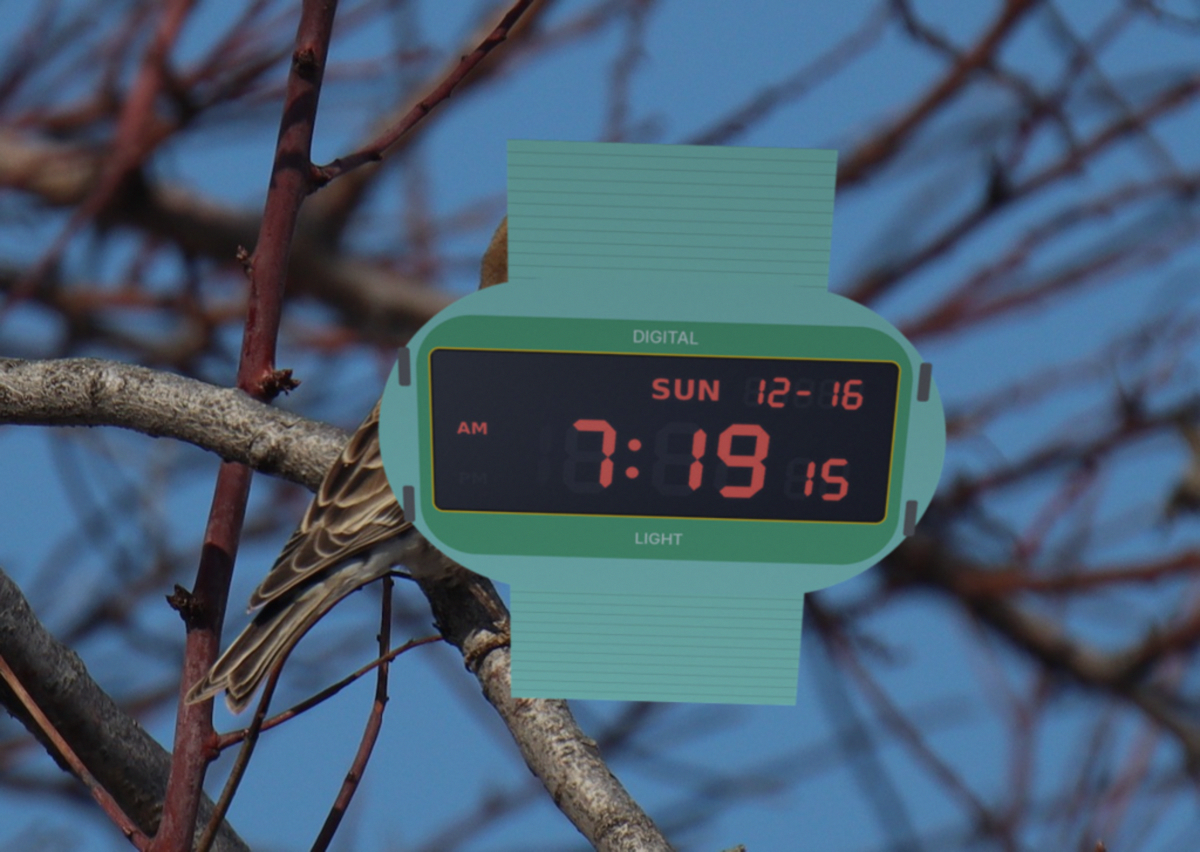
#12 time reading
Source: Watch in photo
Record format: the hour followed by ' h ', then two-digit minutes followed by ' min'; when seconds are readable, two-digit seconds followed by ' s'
7 h 19 min 15 s
